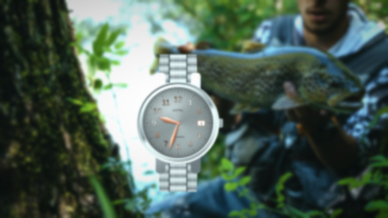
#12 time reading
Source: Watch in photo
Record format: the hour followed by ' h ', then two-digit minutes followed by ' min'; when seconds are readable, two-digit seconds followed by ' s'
9 h 33 min
